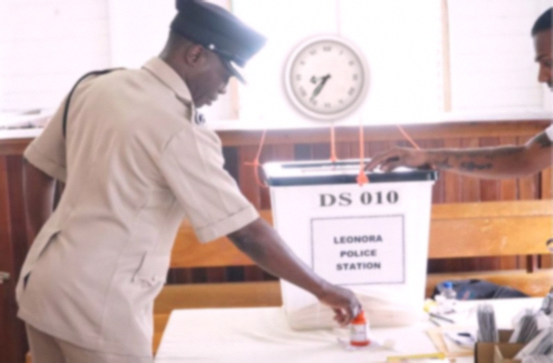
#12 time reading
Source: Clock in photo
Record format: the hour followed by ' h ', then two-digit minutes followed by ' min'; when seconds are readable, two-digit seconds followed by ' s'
8 h 36 min
